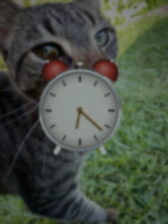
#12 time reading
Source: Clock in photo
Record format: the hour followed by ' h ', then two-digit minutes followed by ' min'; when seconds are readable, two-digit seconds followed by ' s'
6 h 22 min
